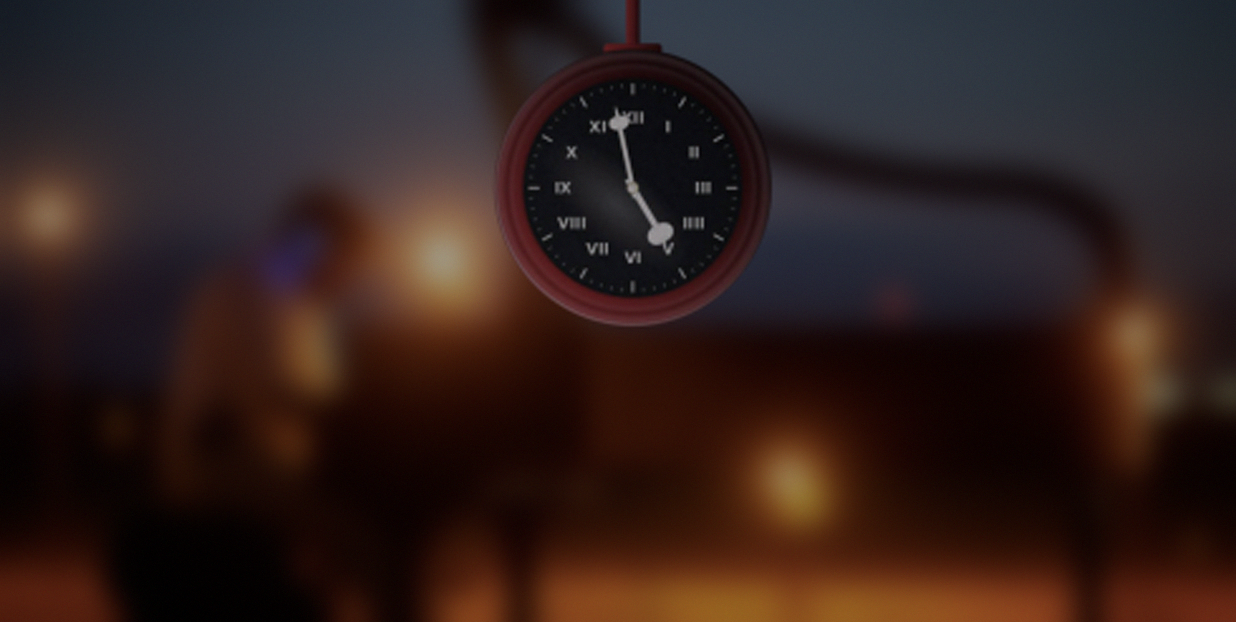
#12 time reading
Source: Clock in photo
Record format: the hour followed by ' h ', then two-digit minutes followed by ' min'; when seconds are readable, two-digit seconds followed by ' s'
4 h 58 min
